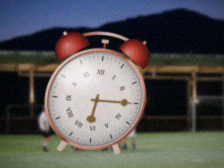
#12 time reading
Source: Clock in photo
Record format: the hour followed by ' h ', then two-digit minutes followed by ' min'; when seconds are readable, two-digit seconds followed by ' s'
6 h 15 min
